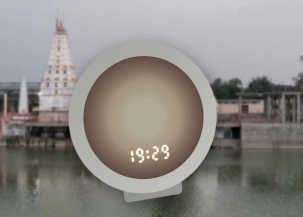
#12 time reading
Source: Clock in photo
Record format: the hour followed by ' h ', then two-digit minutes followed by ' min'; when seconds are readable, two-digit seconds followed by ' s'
19 h 29 min
